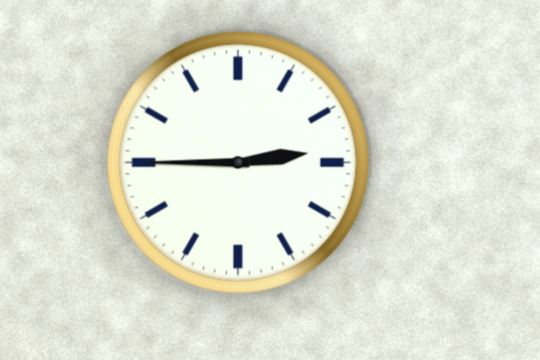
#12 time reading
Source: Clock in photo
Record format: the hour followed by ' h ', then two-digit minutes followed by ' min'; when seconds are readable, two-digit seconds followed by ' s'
2 h 45 min
